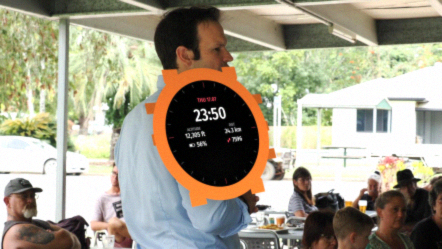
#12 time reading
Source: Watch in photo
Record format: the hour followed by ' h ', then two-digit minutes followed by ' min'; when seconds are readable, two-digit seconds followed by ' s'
23 h 50 min
